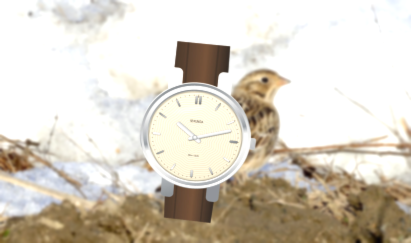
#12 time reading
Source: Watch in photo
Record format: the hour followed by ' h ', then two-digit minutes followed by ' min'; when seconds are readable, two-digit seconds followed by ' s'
10 h 12 min
